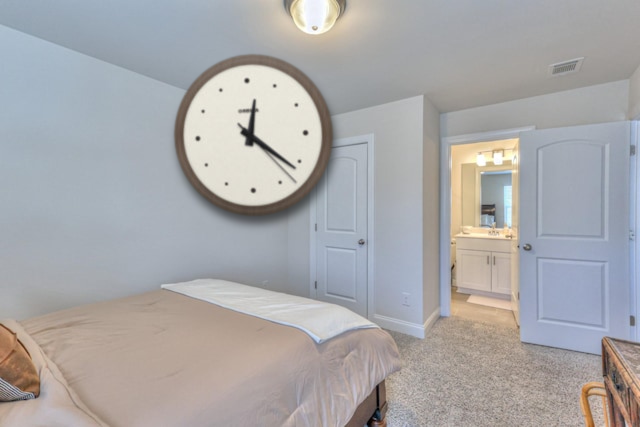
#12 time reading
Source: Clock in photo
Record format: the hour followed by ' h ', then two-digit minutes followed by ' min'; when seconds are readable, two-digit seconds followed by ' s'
12 h 21 min 23 s
